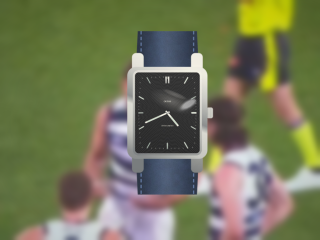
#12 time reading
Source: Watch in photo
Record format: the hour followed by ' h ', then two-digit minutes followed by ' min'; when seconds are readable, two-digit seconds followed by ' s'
4 h 41 min
